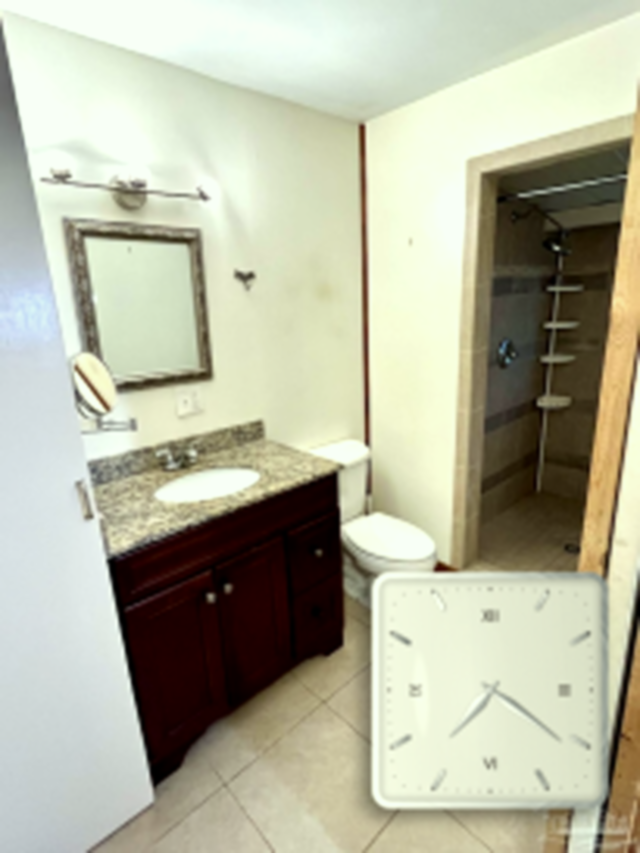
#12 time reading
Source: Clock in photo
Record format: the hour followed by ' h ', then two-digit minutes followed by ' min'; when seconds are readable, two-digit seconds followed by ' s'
7 h 21 min
